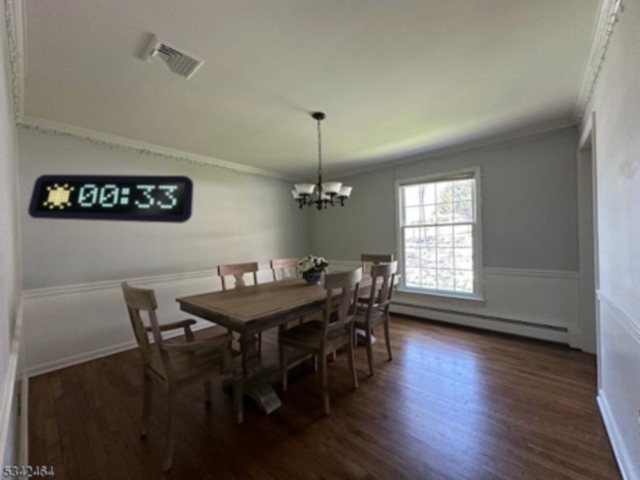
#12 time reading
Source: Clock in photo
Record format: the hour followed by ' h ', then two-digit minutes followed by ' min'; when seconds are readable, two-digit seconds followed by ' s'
0 h 33 min
